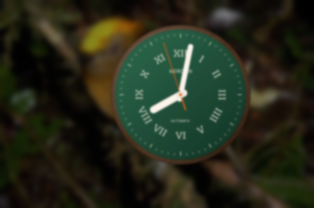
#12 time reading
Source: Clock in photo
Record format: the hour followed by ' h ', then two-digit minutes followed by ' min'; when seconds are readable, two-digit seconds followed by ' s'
8 h 01 min 57 s
